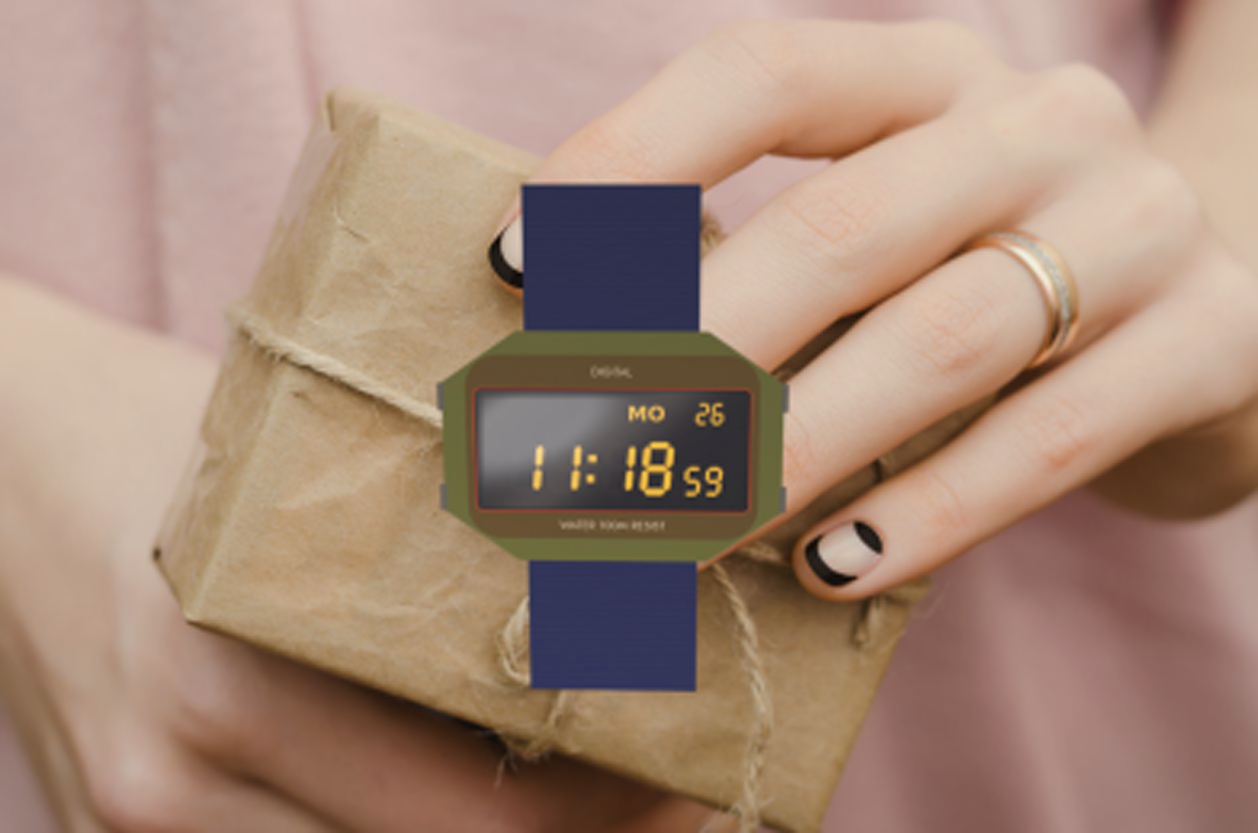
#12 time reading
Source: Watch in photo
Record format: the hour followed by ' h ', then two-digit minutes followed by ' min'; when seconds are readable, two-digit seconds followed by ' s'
11 h 18 min 59 s
